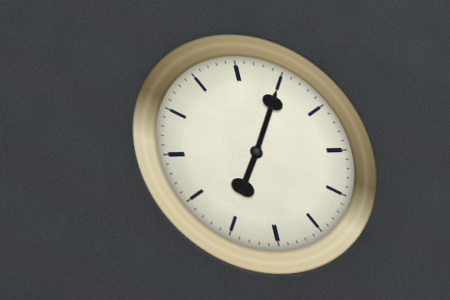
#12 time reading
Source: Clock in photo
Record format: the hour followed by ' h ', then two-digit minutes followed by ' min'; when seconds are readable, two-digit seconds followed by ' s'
7 h 05 min
